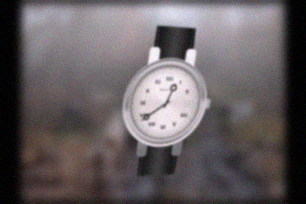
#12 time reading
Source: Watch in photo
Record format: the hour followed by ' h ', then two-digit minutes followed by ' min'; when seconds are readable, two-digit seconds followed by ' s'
12 h 39 min
